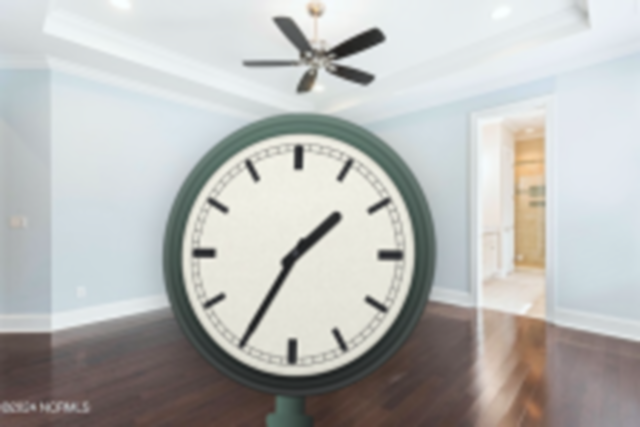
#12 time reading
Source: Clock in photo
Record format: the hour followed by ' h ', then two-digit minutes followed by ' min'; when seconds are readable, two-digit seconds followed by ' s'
1 h 35 min
